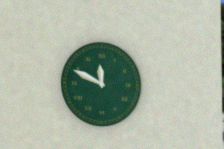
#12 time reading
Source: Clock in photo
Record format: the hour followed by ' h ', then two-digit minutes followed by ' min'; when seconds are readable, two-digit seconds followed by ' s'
11 h 49 min
